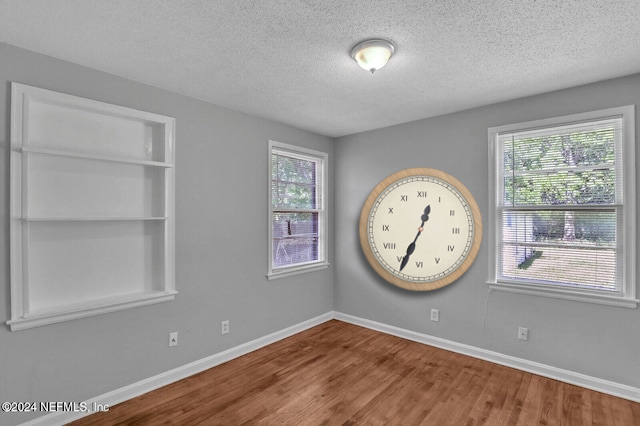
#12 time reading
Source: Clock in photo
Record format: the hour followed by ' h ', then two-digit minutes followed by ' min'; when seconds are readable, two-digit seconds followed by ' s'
12 h 34 min
